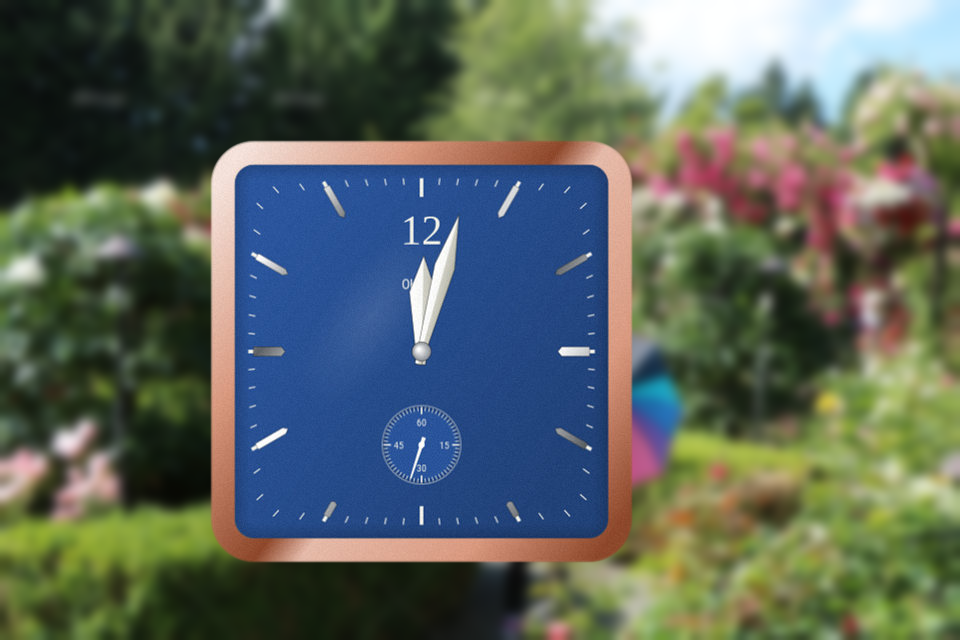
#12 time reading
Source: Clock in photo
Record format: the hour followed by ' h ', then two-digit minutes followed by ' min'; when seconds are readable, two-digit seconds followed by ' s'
12 h 02 min 33 s
